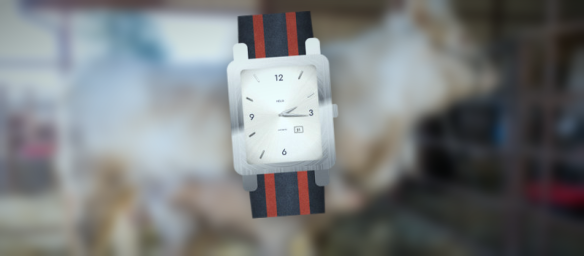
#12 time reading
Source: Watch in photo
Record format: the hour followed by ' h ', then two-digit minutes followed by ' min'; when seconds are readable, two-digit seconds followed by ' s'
2 h 16 min
